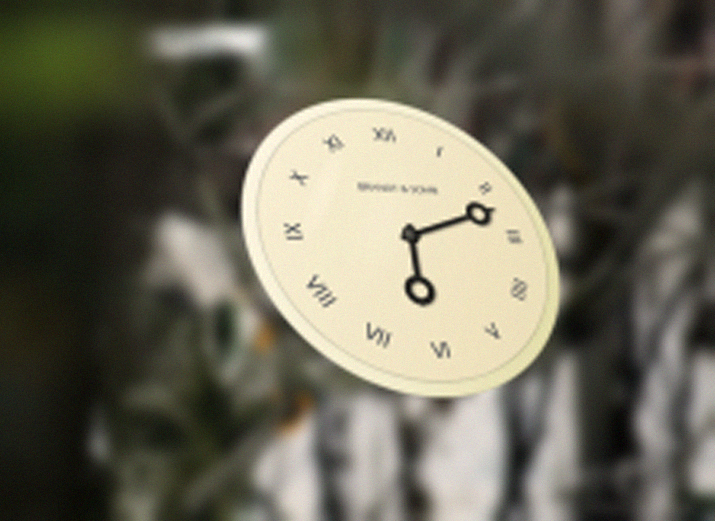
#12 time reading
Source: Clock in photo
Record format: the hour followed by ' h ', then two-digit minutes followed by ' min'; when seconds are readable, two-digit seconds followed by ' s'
6 h 12 min
